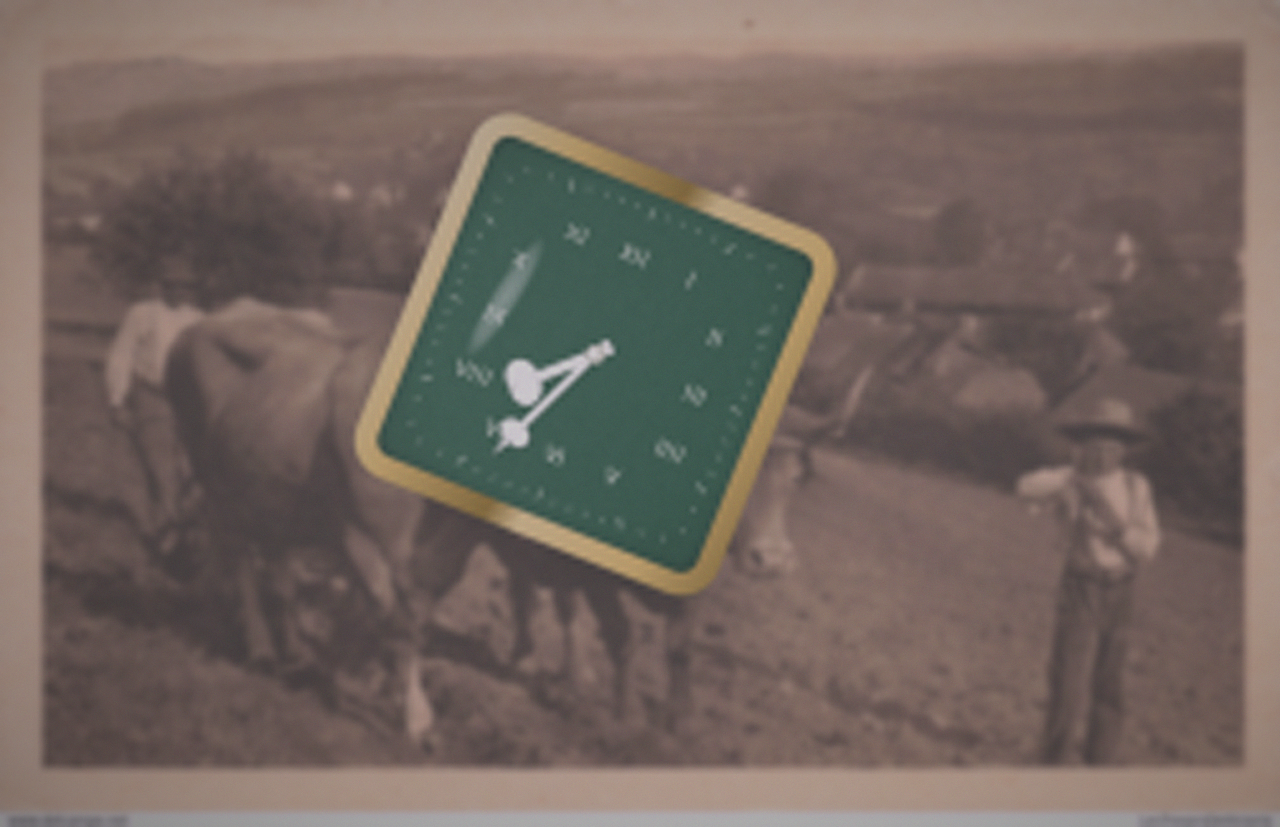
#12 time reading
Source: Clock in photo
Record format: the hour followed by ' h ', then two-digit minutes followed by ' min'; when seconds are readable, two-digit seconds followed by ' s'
7 h 34 min
